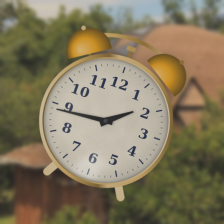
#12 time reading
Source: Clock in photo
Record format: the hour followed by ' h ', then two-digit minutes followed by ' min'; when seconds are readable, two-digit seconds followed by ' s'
1 h 44 min
